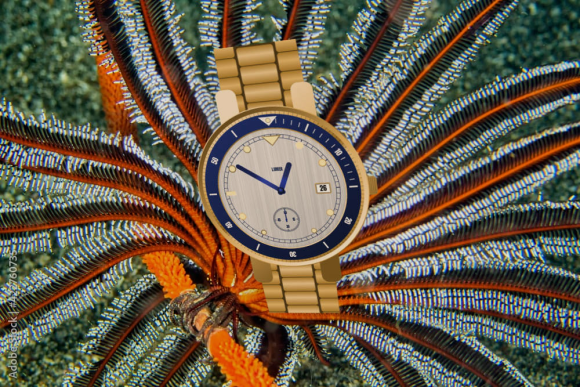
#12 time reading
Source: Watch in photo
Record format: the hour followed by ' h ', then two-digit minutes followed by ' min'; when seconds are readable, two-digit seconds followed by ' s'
12 h 51 min
